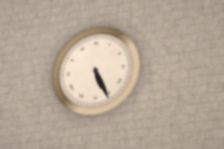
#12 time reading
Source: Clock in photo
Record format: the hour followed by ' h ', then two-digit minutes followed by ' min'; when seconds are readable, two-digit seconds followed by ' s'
5 h 26 min
